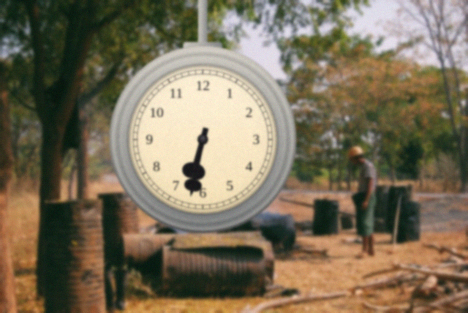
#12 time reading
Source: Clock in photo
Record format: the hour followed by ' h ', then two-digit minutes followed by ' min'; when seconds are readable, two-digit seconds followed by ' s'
6 h 32 min
